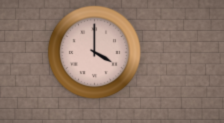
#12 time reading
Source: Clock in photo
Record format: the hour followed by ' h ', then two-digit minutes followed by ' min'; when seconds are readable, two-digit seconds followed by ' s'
4 h 00 min
